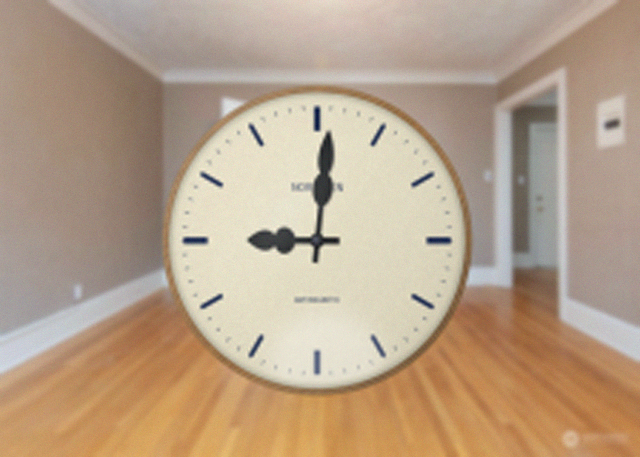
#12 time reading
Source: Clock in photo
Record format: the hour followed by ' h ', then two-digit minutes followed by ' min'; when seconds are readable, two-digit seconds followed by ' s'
9 h 01 min
